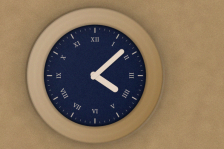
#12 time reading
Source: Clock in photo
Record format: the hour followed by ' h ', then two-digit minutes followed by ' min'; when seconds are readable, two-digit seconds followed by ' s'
4 h 08 min
